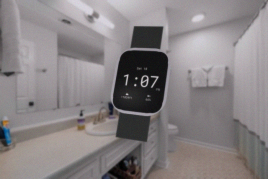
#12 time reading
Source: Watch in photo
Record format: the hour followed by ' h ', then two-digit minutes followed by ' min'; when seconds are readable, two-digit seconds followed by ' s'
1 h 07 min
